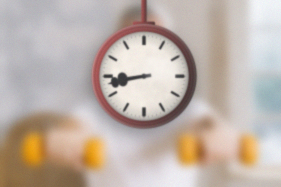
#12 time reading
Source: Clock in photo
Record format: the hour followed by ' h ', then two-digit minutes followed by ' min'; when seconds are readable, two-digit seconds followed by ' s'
8 h 43 min
